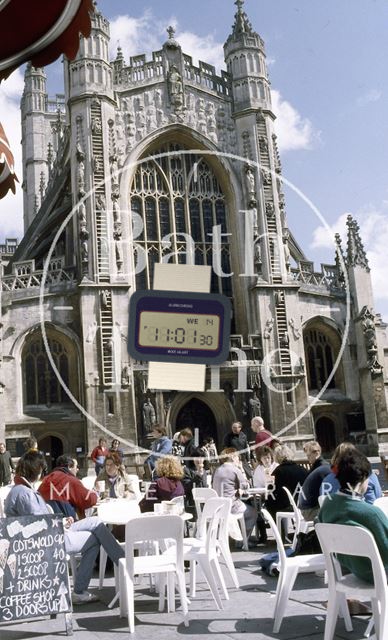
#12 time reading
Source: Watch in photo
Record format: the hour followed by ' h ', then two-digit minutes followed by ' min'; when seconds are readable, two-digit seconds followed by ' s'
11 h 01 min 30 s
